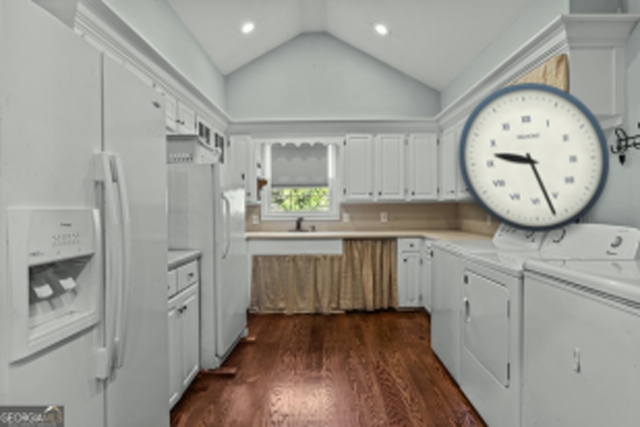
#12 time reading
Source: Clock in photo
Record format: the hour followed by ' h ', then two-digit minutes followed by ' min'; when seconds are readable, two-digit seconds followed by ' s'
9 h 27 min
